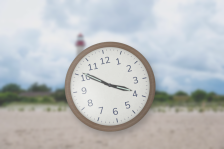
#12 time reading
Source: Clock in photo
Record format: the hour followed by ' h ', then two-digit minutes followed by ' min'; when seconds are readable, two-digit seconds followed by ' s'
3 h 51 min
